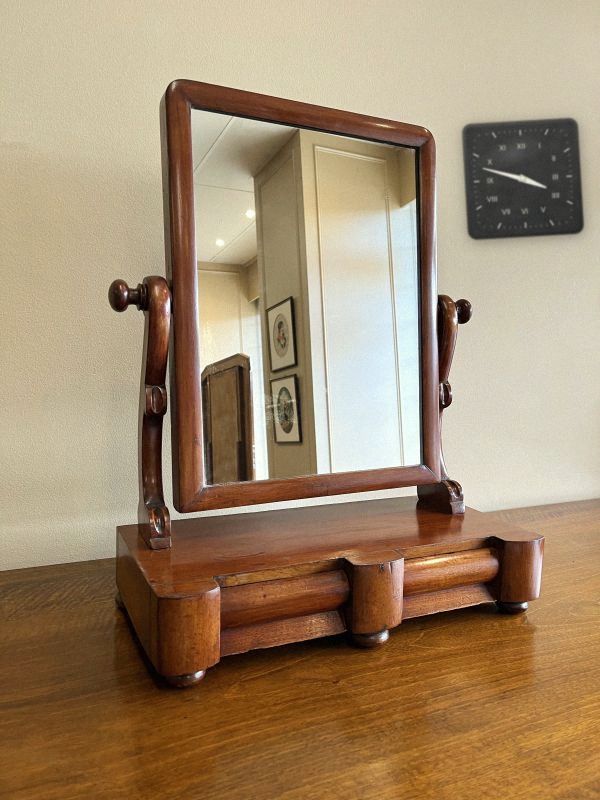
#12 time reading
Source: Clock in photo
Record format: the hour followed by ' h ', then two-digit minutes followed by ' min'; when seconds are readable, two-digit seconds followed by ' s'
3 h 48 min
